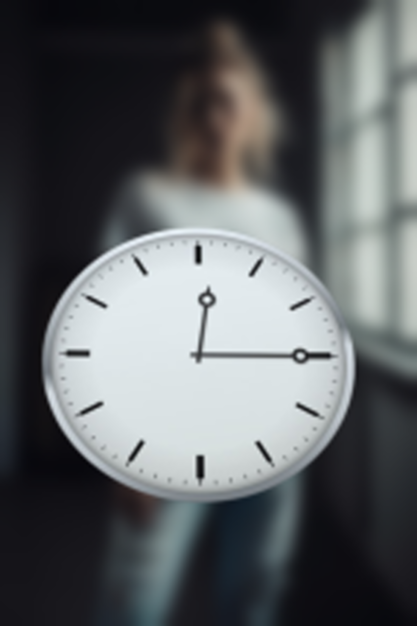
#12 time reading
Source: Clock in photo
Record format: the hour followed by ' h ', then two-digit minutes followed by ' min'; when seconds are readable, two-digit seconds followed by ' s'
12 h 15 min
